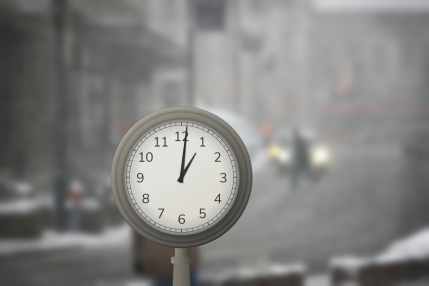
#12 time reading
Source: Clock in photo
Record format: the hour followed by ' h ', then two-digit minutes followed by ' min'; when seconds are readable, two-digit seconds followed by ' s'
1 h 01 min
